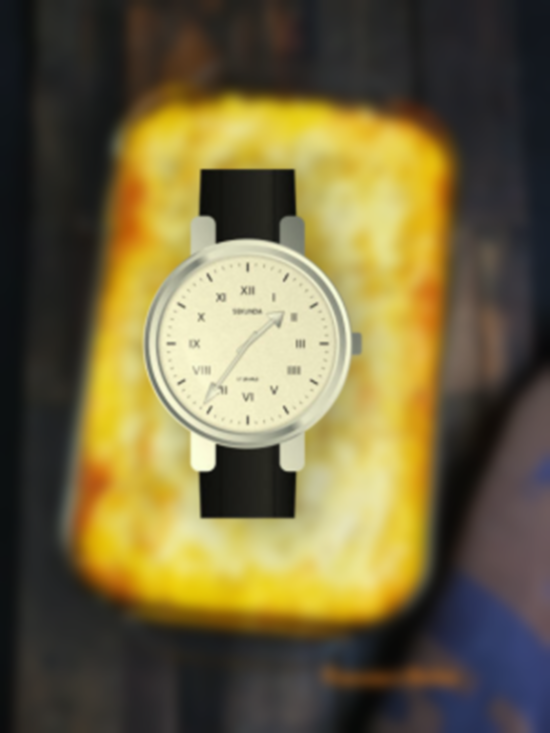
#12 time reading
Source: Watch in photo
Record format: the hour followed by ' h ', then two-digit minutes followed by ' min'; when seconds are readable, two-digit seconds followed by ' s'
1 h 36 min
